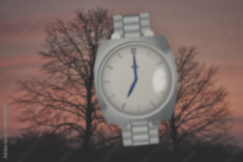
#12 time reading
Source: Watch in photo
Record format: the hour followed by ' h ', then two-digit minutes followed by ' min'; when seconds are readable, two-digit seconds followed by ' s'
7 h 00 min
